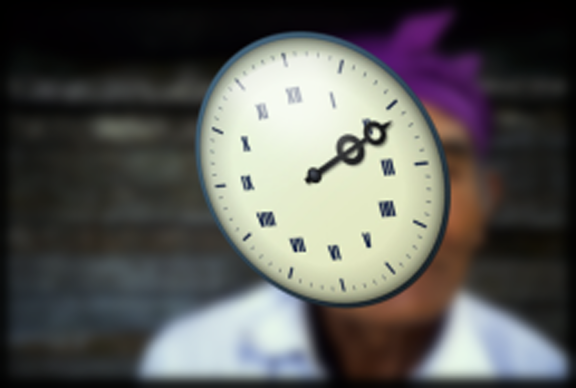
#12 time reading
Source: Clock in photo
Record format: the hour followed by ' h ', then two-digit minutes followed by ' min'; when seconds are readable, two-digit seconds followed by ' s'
2 h 11 min
